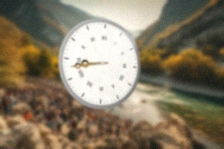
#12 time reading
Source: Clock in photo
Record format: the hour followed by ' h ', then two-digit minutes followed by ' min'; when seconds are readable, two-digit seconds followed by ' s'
8 h 43 min
